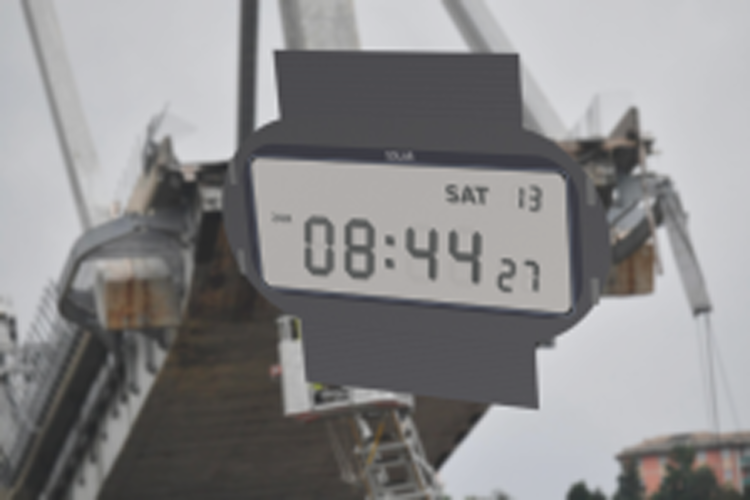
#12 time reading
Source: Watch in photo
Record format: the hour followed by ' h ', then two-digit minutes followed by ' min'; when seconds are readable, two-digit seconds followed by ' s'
8 h 44 min 27 s
